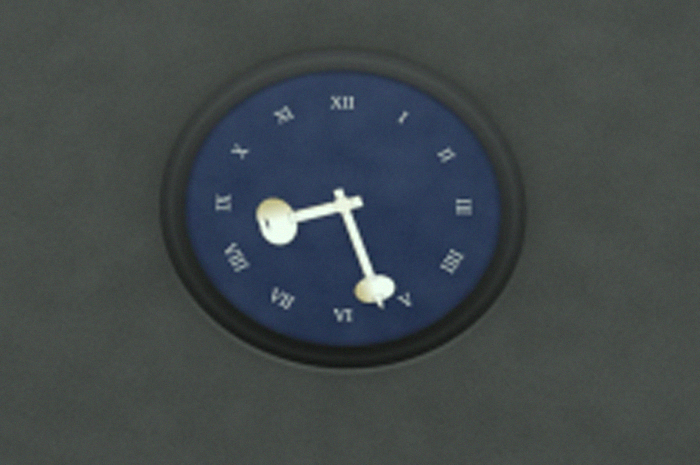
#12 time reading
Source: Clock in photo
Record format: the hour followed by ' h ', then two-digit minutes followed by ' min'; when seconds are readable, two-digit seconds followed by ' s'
8 h 27 min
